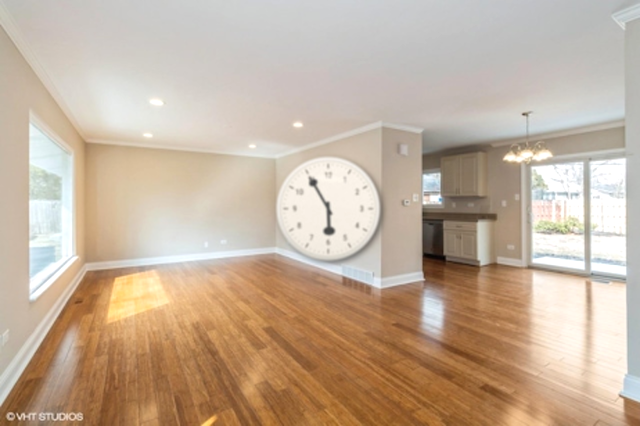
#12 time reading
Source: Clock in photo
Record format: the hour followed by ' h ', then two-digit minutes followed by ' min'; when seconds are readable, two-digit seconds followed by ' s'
5 h 55 min
